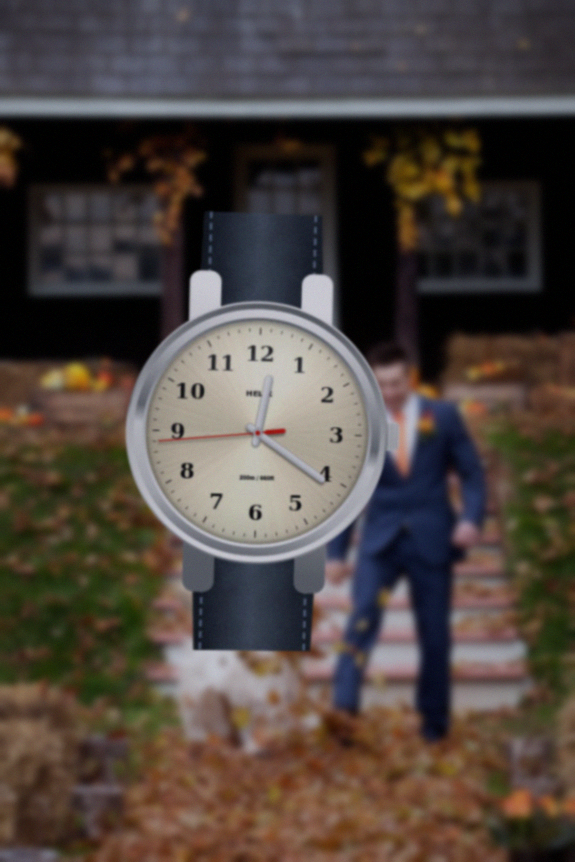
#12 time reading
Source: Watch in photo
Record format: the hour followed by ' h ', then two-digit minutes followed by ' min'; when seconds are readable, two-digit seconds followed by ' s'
12 h 20 min 44 s
